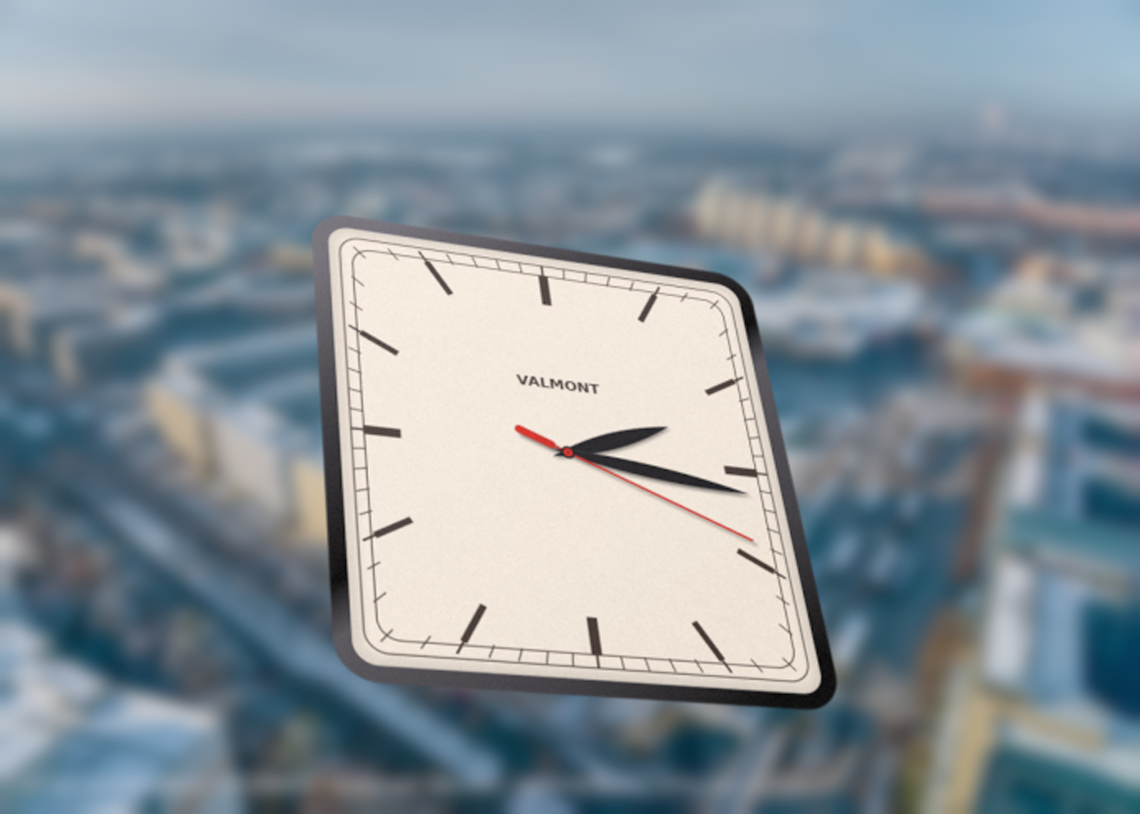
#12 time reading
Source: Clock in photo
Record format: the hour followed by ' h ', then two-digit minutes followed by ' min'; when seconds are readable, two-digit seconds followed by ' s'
2 h 16 min 19 s
